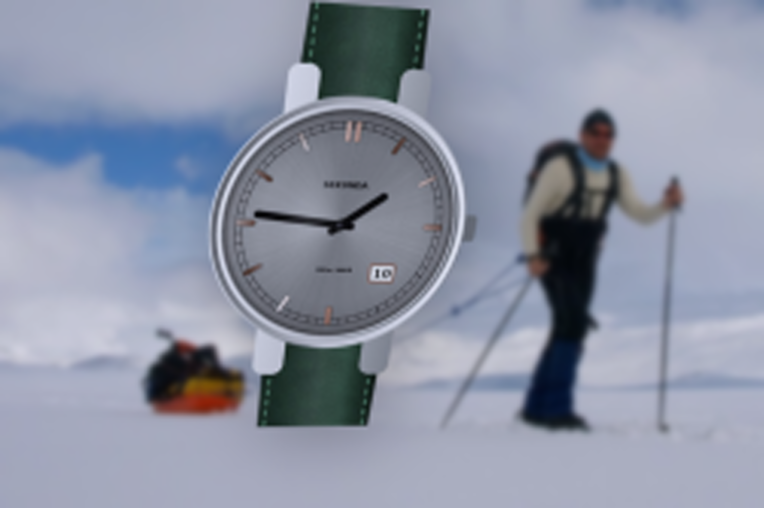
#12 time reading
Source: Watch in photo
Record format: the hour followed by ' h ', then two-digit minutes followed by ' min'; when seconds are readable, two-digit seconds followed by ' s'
1 h 46 min
